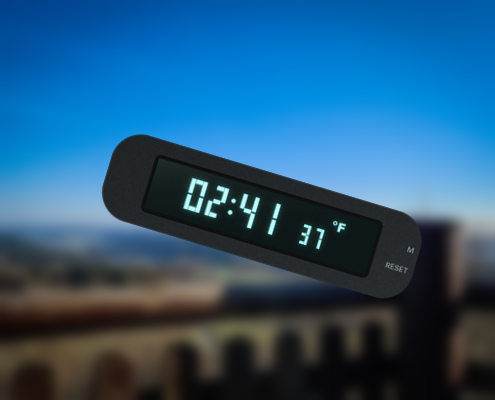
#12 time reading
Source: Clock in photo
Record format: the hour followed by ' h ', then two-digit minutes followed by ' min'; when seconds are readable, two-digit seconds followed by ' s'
2 h 41 min
